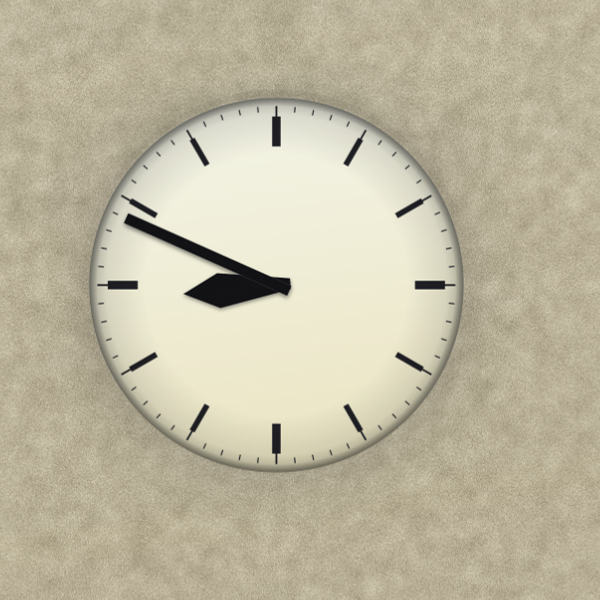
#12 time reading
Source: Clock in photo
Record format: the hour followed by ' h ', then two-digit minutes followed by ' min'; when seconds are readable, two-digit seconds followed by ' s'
8 h 49 min
